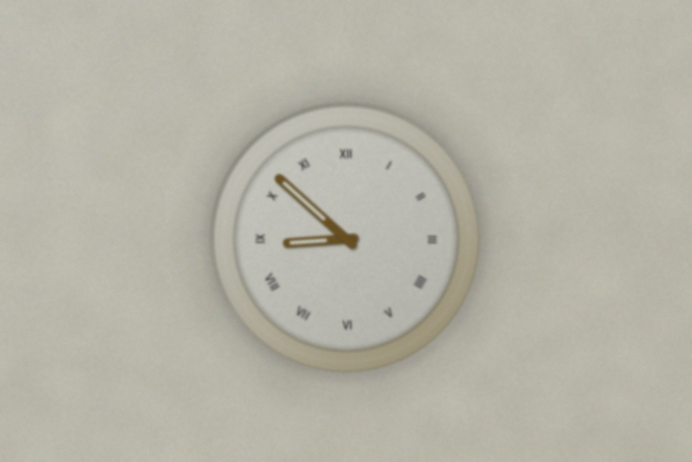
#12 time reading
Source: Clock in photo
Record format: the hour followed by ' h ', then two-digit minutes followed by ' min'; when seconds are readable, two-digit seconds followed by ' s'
8 h 52 min
